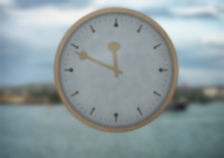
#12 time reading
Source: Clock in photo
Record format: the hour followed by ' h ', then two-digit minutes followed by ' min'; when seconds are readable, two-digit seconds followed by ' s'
11 h 49 min
